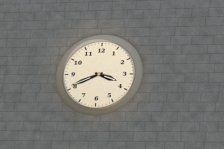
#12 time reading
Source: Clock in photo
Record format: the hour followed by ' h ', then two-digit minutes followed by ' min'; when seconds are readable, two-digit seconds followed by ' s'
3 h 41 min
